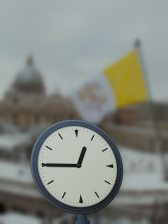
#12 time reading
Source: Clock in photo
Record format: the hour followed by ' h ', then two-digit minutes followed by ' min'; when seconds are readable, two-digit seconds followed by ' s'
12 h 45 min
